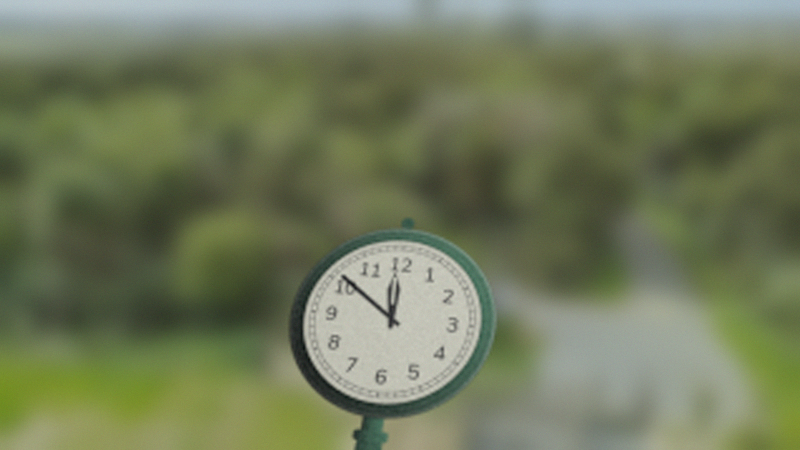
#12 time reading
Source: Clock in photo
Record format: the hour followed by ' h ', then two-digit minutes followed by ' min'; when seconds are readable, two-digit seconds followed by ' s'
11 h 51 min
